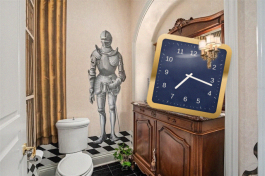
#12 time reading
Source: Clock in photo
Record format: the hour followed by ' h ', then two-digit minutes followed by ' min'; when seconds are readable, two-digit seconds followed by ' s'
7 h 17 min
